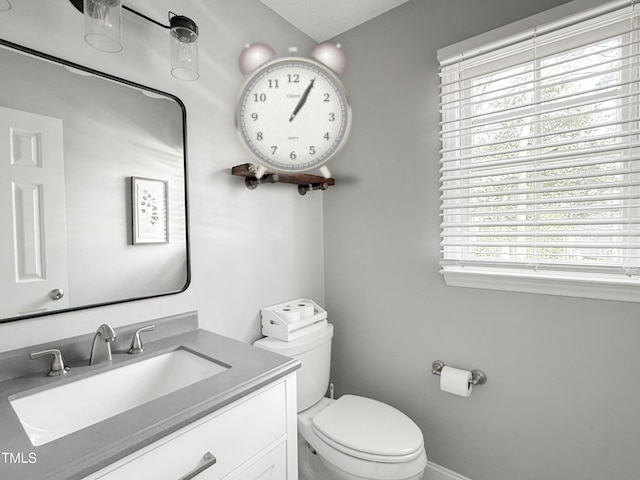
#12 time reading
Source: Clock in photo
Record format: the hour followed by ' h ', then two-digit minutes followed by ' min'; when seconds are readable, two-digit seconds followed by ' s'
1 h 05 min
